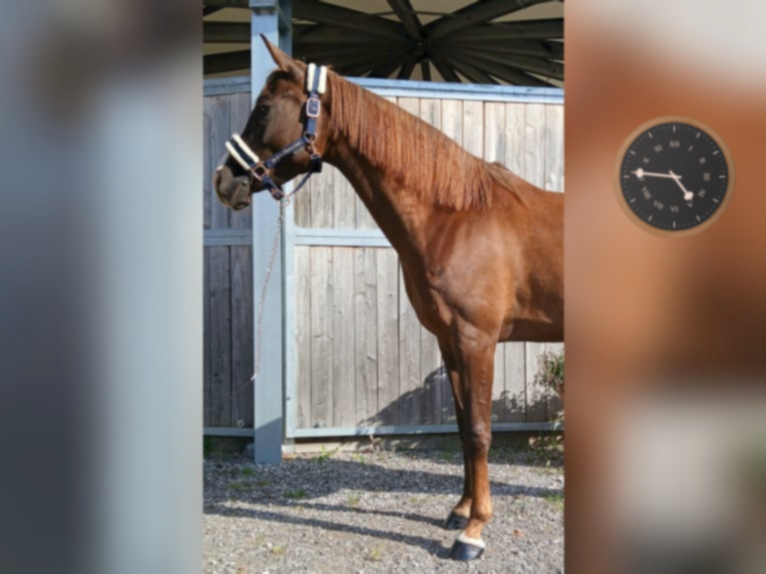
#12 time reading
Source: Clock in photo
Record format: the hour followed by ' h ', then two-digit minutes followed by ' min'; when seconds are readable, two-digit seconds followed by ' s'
4 h 46 min
